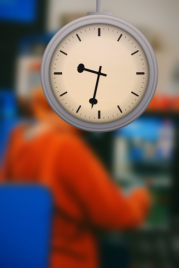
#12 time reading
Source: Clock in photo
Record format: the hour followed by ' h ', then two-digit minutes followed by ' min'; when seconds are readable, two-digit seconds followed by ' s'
9 h 32 min
